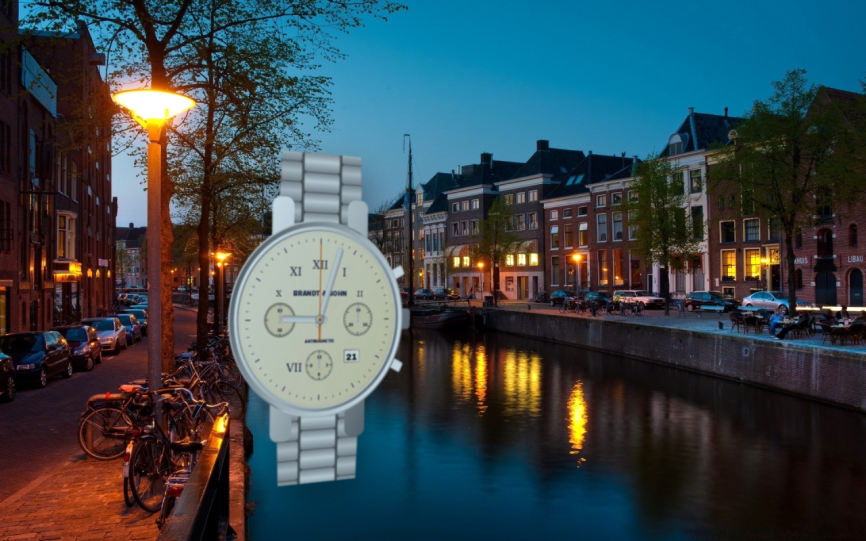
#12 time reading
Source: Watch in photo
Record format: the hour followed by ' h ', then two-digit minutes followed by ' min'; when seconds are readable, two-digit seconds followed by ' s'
9 h 03 min
